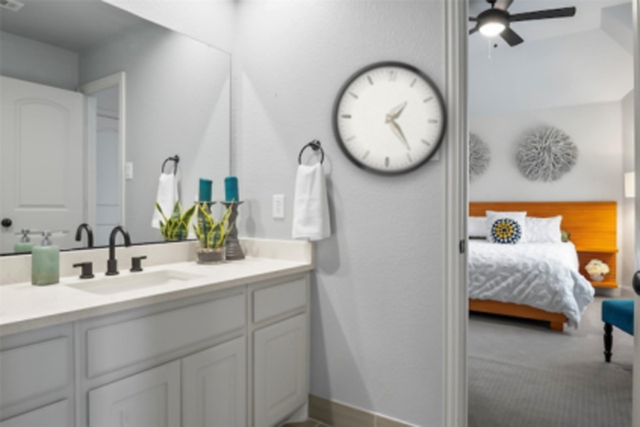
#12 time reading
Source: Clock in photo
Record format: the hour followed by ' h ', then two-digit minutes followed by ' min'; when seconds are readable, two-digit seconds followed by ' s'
1 h 24 min
